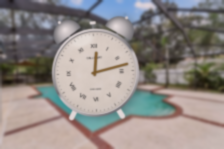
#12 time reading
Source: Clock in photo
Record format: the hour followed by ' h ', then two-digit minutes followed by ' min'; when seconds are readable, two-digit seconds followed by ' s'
12 h 13 min
